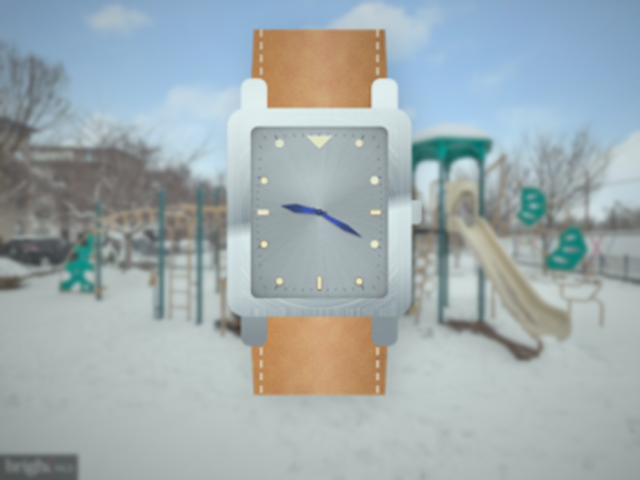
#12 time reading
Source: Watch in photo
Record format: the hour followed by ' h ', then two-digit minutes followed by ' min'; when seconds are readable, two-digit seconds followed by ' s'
9 h 20 min
